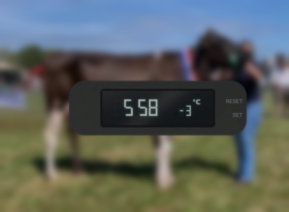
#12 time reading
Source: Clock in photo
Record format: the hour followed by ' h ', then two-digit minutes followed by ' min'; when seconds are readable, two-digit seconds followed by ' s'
5 h 58 min
